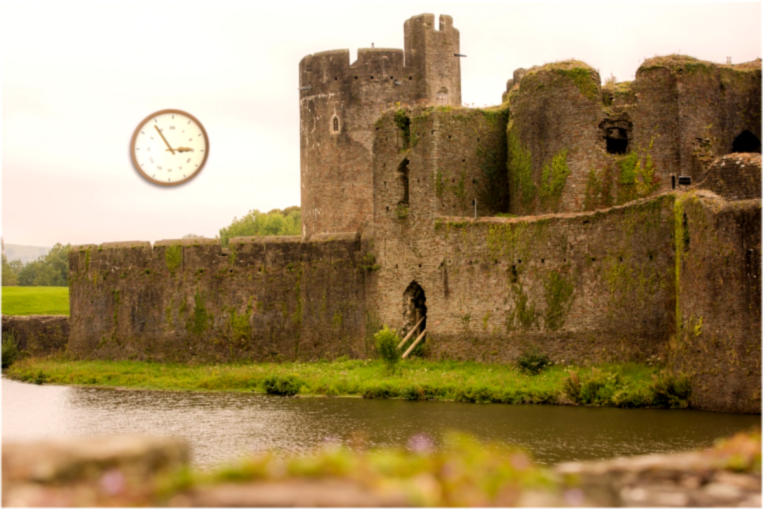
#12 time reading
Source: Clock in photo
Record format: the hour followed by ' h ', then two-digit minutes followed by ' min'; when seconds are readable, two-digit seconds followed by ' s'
2 h 54 min
